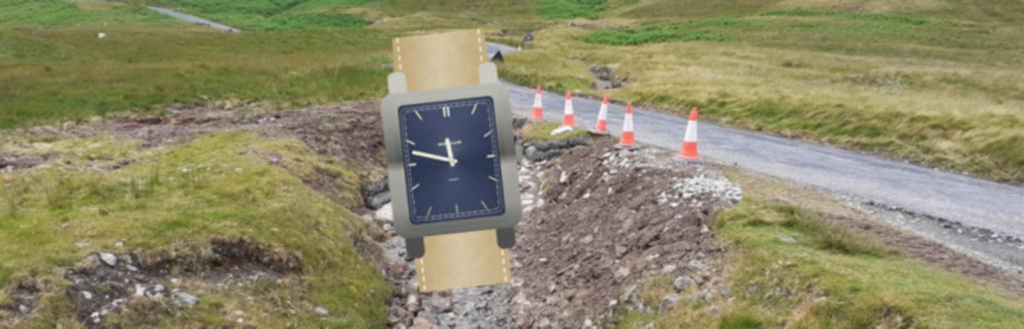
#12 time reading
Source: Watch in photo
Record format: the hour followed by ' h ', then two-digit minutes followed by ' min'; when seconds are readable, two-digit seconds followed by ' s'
11 h 48 min
